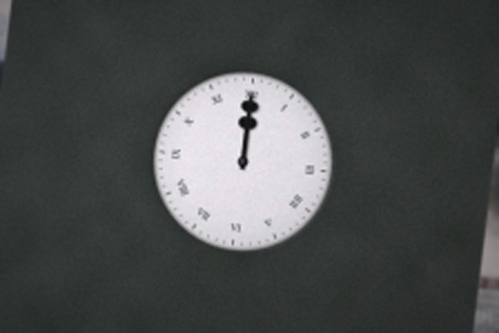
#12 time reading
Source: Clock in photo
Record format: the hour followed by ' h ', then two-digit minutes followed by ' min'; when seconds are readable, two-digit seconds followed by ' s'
12 h 00 min
